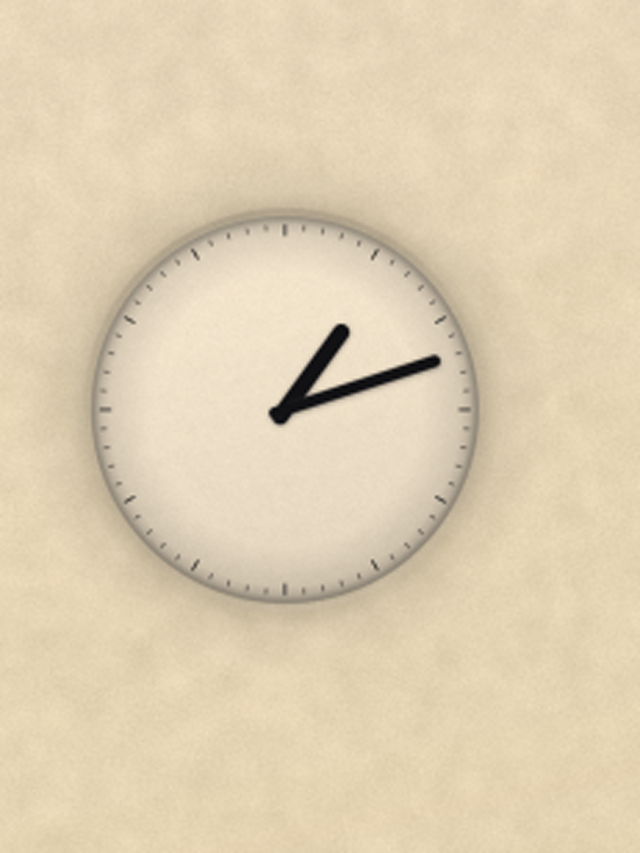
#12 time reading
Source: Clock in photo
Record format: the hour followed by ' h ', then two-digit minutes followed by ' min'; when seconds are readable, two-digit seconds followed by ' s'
1 h 12 min
